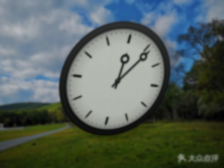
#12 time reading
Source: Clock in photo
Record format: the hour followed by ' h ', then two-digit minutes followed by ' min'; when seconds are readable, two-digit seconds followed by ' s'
12 h 06 min
